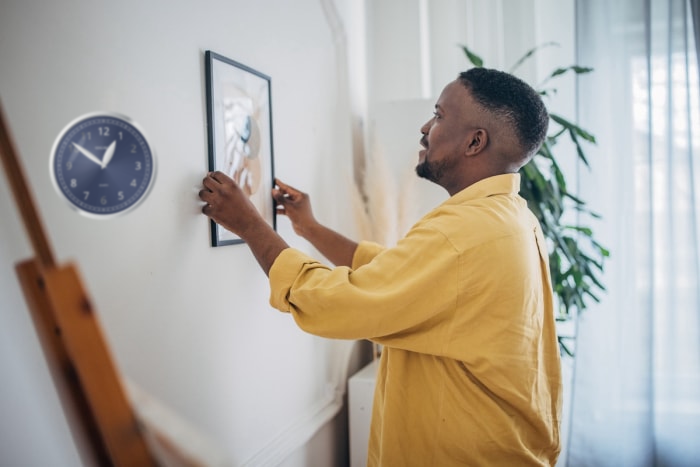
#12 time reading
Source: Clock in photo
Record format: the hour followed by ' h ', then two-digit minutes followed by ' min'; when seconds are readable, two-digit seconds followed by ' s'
12 h 51 min
